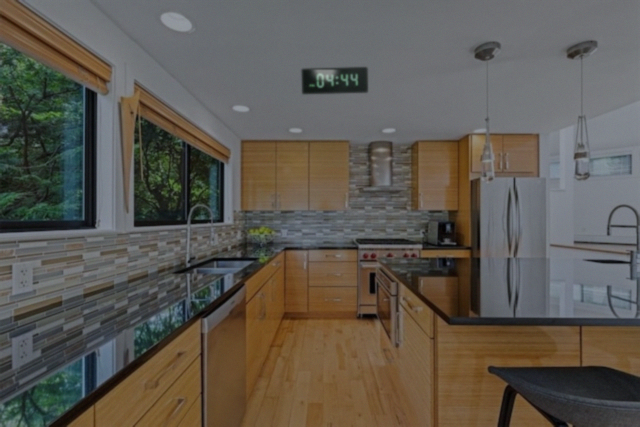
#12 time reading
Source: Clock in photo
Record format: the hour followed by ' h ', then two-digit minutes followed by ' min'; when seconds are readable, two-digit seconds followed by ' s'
4 h 44 min
